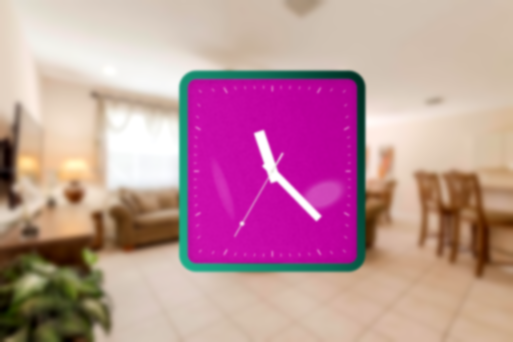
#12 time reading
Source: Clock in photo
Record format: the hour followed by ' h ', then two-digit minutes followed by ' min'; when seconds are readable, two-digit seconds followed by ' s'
11 h 22 min 35 s
